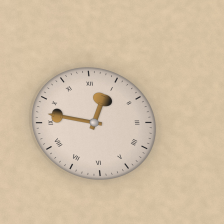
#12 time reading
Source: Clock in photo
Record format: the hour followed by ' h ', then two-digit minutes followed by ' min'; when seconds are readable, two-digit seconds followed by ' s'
12 h 47 min
